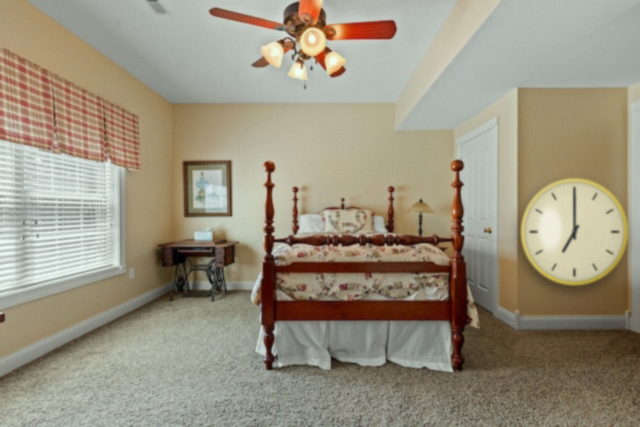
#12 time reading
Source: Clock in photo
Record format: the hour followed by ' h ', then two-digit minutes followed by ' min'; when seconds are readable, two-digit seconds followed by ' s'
7 h 00 min
